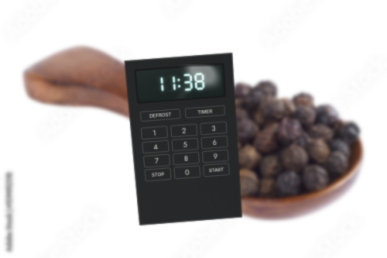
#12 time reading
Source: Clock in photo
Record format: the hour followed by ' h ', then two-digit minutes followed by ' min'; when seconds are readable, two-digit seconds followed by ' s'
11 h 38 min
